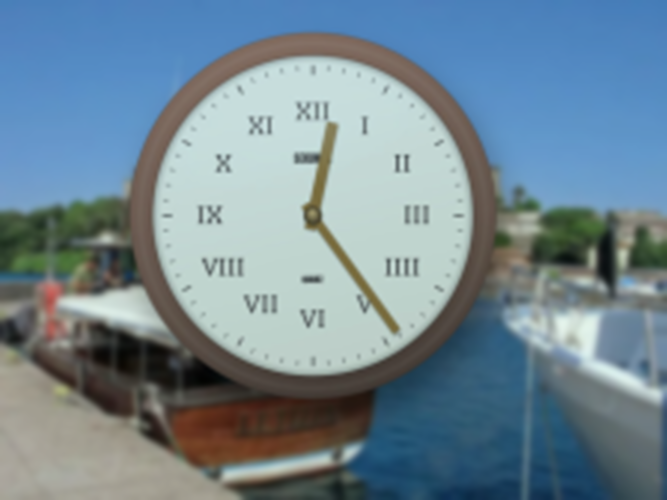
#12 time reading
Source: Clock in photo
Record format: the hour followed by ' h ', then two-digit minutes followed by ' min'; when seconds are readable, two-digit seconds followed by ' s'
12 h 24 min
